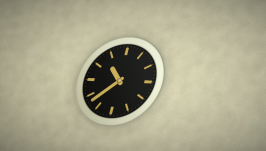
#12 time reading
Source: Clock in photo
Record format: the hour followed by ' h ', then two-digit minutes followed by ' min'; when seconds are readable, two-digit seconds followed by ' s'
10 h 38 min
